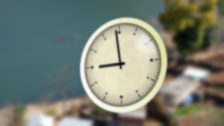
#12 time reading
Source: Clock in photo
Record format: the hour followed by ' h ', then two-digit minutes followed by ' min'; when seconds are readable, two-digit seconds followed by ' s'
8 h 59 min
